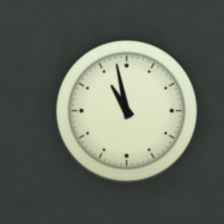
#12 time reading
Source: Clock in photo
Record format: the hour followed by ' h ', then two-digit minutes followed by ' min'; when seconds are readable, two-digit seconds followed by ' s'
10 h 58 min
